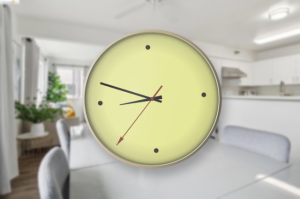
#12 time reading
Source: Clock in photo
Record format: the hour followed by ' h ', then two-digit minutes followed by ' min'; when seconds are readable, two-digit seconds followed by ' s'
8 h 48 min 37 s
